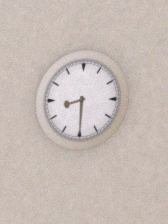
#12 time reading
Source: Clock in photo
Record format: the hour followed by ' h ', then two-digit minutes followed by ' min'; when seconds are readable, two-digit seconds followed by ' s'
8 h 30 min
